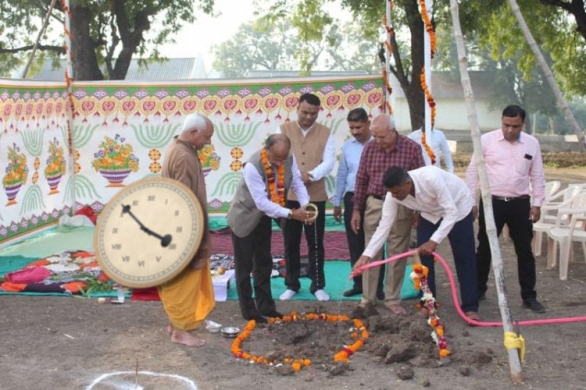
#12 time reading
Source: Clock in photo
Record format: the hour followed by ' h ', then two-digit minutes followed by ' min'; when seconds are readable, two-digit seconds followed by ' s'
3 h 52 min
